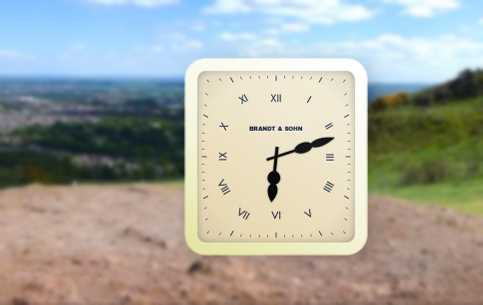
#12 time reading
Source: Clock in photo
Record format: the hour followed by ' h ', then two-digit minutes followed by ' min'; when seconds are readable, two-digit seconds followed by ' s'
6 h 12 min
